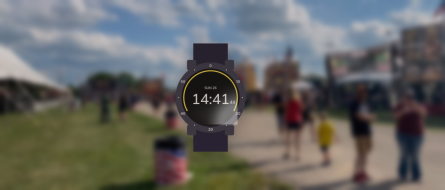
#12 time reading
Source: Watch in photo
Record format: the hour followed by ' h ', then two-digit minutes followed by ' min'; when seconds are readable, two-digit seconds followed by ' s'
14 h 41 min
